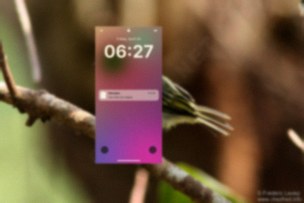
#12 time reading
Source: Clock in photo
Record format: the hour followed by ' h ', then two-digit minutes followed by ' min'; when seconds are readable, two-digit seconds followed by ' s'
6 h 27 min
